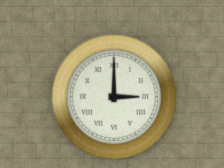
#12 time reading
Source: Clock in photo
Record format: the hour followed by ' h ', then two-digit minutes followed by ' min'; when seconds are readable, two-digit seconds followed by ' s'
3 h 00 min
